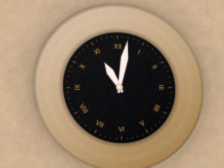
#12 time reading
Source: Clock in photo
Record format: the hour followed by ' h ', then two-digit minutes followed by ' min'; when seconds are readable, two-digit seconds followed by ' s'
11 h 02 min
